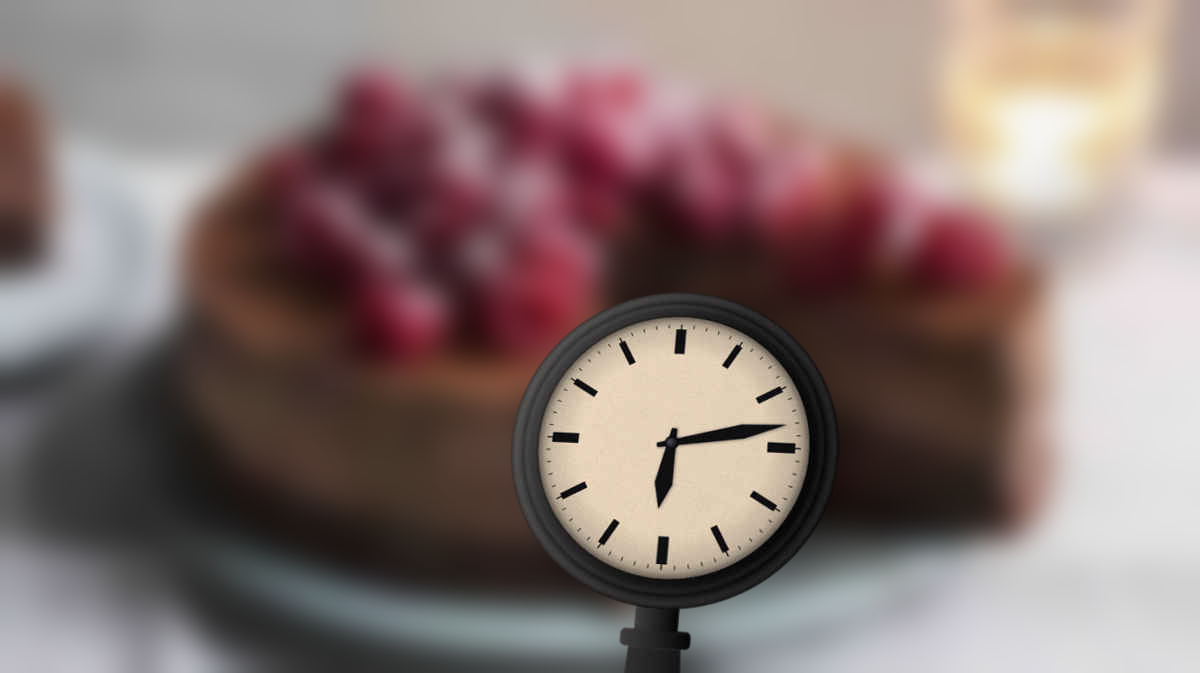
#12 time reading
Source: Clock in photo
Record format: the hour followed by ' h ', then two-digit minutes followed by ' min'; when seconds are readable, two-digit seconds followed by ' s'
6 h 13 min
